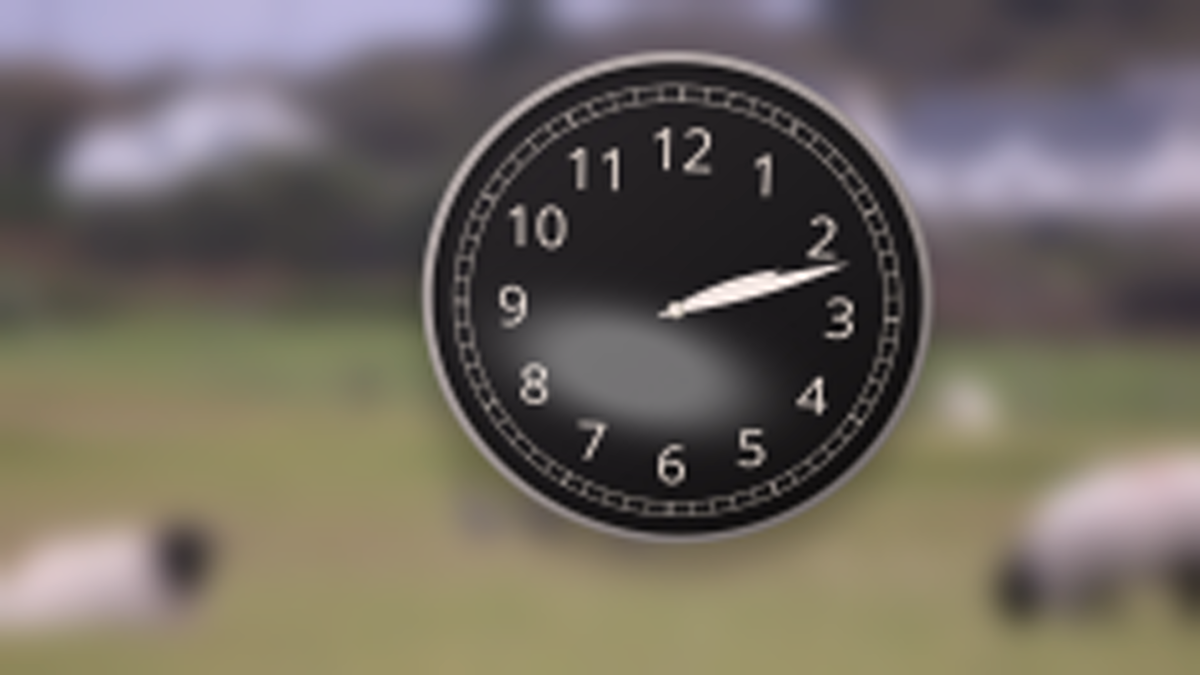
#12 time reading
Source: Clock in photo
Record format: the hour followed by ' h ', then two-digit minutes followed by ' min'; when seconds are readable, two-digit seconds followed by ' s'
2 h 12 min
